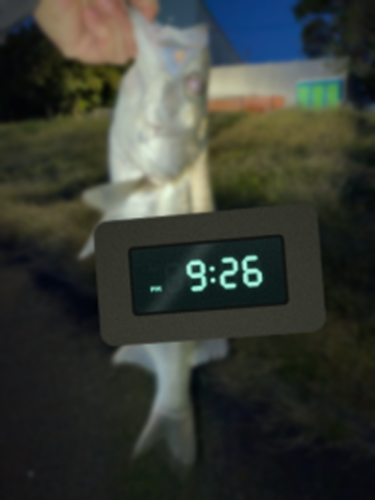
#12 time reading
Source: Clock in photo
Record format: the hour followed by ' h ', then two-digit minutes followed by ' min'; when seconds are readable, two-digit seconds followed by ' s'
9 h 26 min
